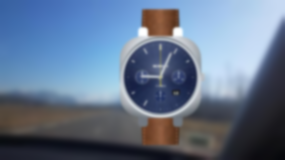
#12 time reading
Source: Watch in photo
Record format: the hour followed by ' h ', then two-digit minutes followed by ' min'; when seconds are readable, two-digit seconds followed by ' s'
9 h 04 min
